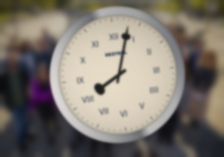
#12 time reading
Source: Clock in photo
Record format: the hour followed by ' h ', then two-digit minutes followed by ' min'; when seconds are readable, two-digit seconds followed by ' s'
8 h 03 min
